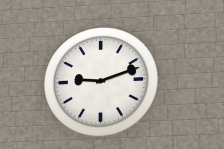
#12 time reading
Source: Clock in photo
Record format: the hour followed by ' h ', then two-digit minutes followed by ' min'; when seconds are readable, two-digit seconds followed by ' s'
9 h 12 min
